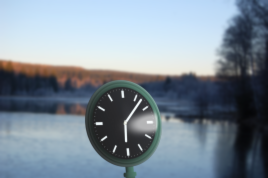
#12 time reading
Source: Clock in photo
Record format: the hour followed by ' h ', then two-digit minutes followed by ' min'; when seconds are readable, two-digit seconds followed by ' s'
6 h 07 min
